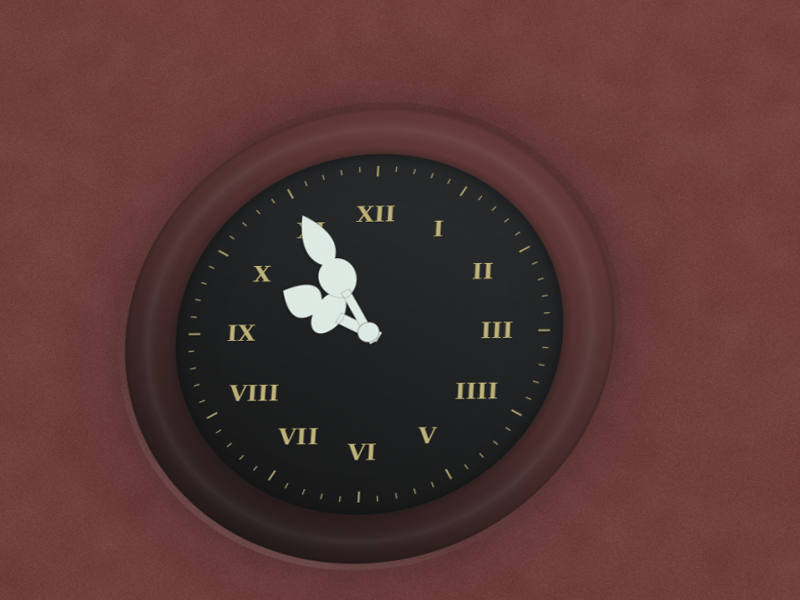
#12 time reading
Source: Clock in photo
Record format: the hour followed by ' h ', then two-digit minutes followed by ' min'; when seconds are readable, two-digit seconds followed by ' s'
9 h 55 min
